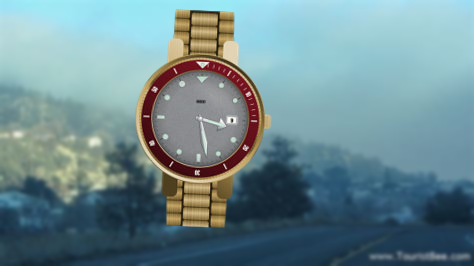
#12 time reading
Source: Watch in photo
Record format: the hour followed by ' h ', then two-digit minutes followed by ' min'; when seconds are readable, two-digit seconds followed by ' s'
3 h 28 min
